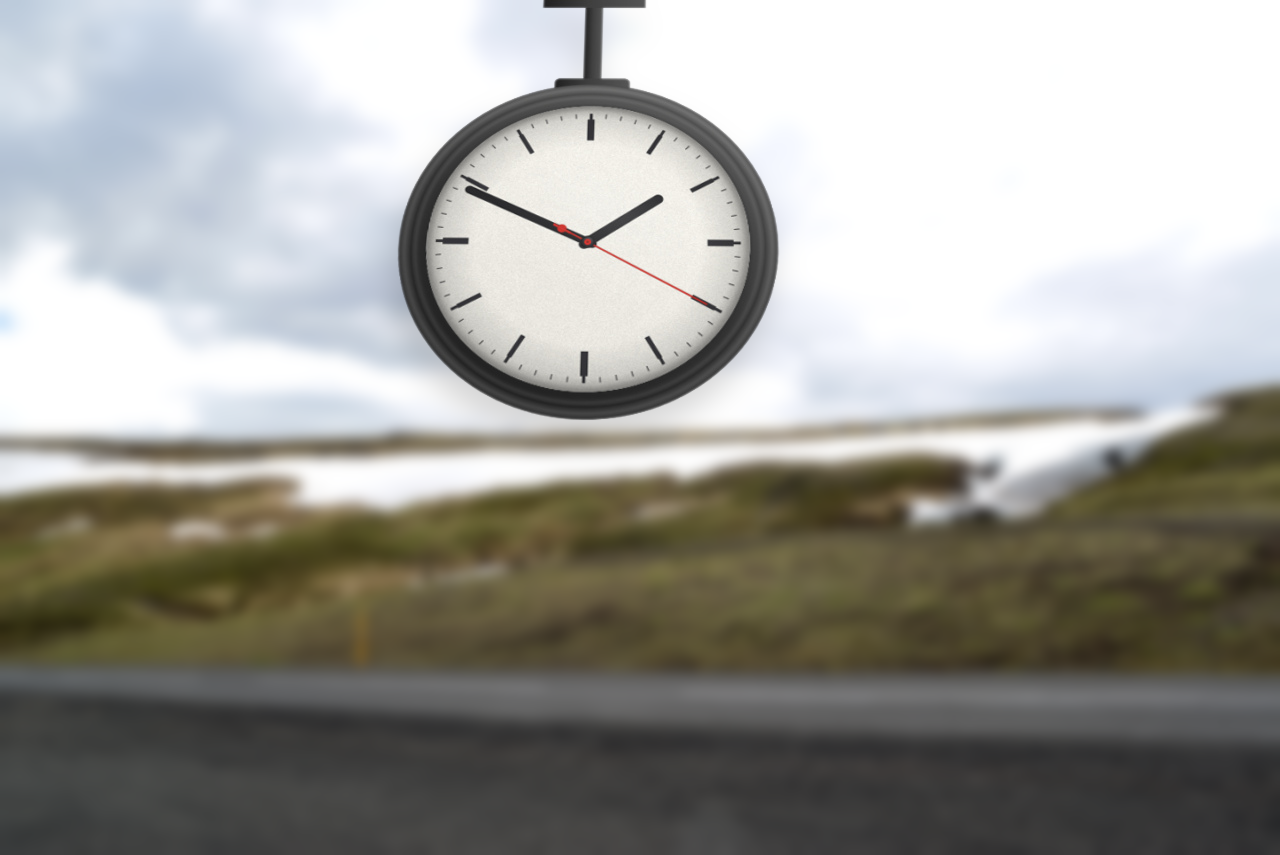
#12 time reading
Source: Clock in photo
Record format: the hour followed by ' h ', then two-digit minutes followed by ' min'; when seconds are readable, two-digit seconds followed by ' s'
1 h 49 min 20 s
